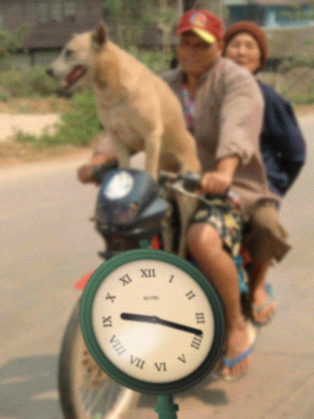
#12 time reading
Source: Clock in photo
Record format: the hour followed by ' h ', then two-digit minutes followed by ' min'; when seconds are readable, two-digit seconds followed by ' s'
9 h 18 min
